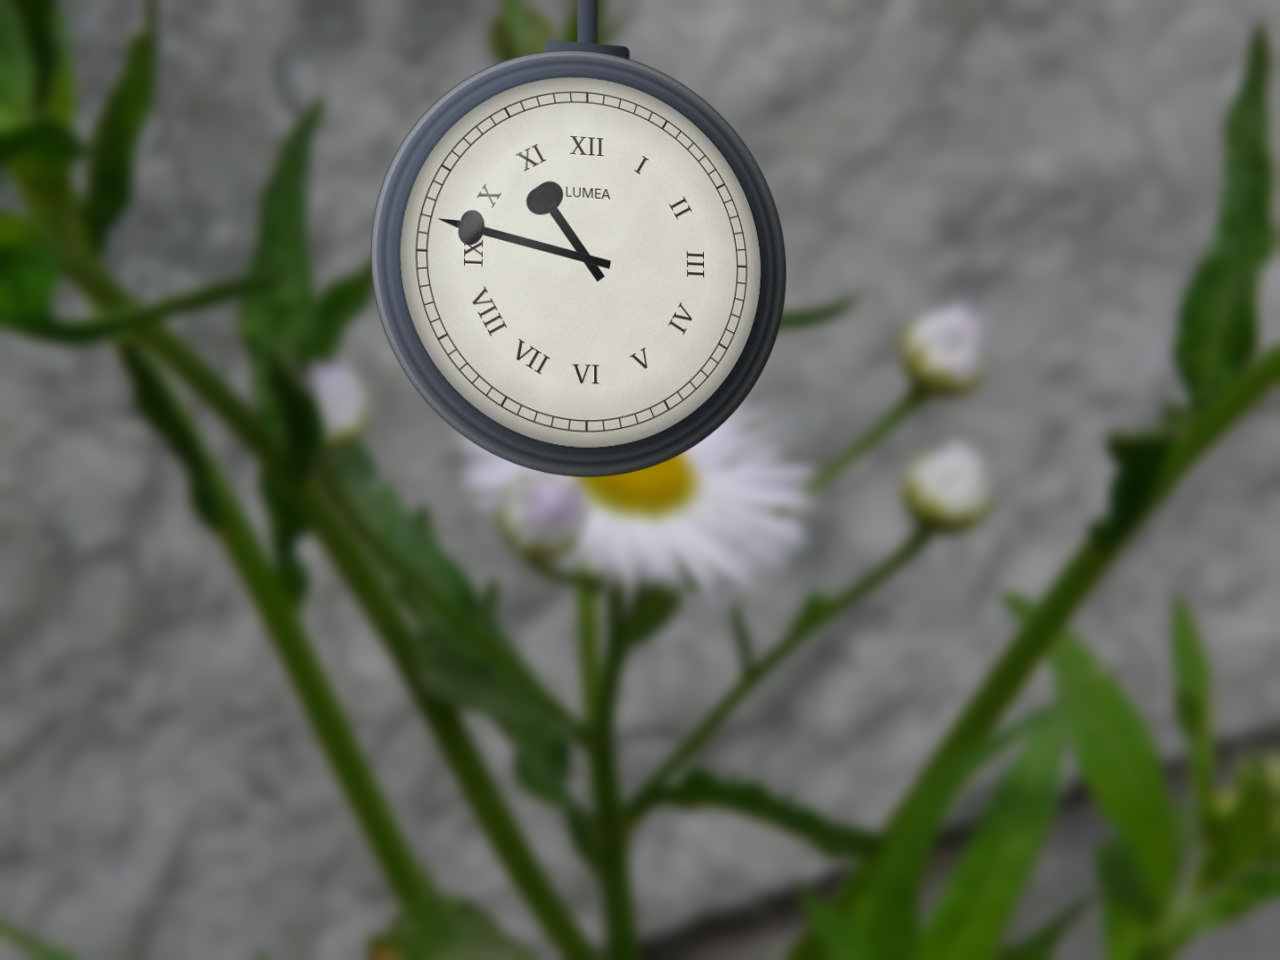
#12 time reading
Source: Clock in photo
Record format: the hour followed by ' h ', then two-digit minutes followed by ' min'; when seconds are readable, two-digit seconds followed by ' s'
10 h 47 min
